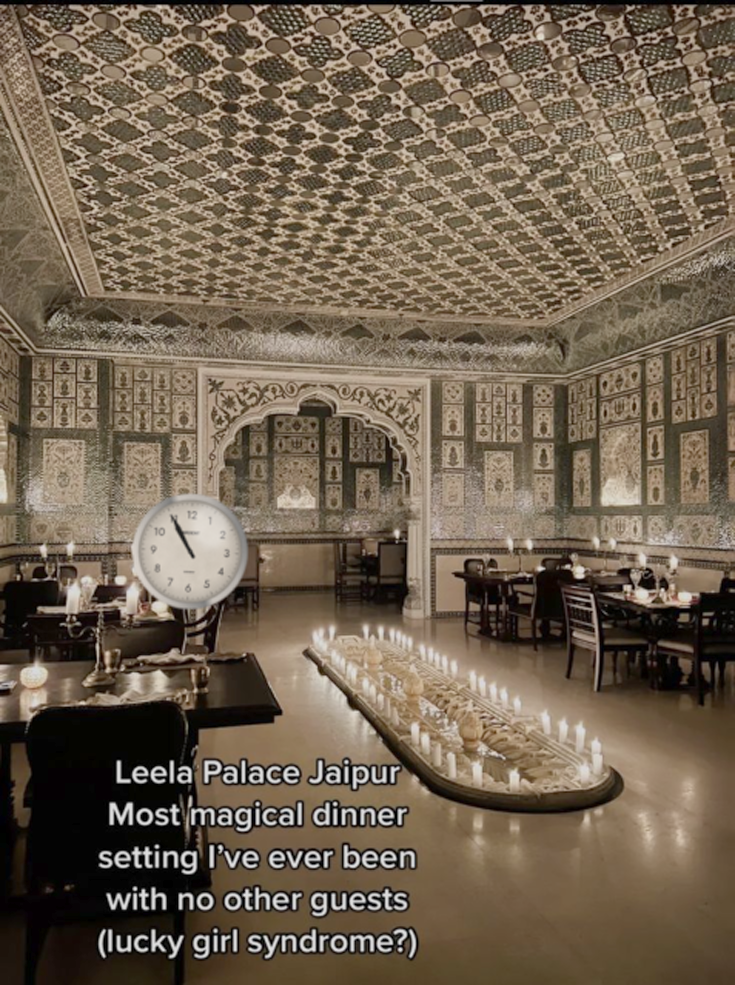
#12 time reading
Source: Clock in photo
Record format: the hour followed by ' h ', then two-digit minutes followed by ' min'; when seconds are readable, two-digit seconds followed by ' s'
10 h 55 min
